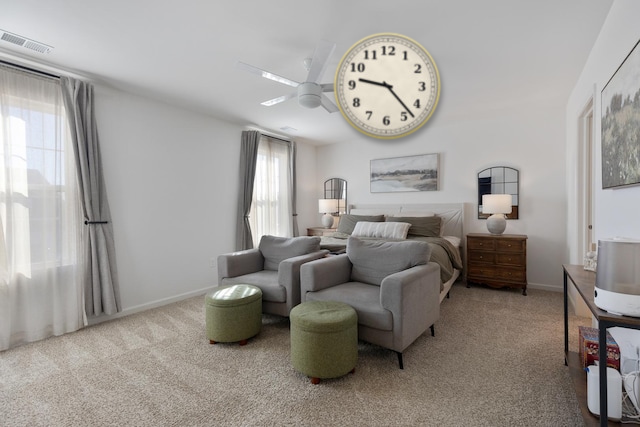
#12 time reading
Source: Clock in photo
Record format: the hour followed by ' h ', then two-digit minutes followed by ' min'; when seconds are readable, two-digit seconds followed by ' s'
9 h 23 min
